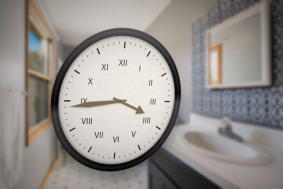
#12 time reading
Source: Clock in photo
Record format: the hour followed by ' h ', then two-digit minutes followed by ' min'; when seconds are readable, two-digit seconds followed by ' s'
3 h 44 min
